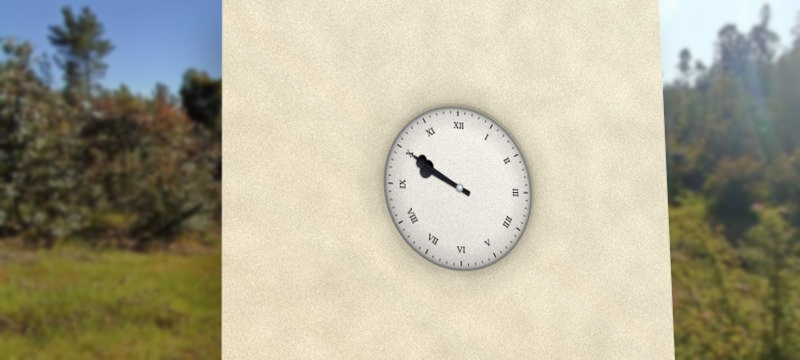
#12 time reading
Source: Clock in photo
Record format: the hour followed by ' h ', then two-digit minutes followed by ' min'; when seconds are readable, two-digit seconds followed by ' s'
9 h 50 min
